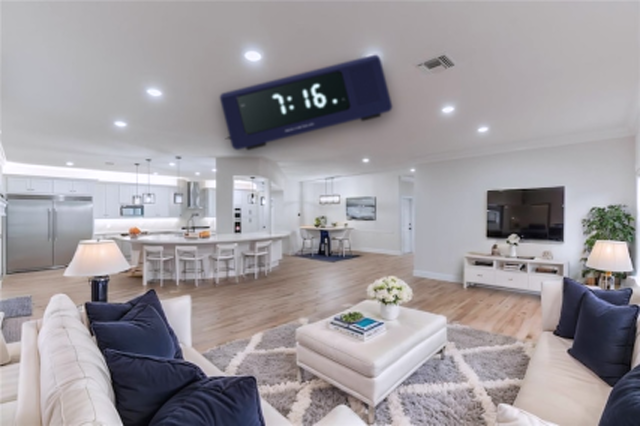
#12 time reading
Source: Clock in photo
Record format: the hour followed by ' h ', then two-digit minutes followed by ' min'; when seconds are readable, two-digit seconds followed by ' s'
7 h 16 min
